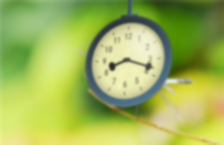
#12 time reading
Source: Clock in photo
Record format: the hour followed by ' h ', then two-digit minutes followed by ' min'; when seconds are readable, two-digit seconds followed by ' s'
8 h 18 min
